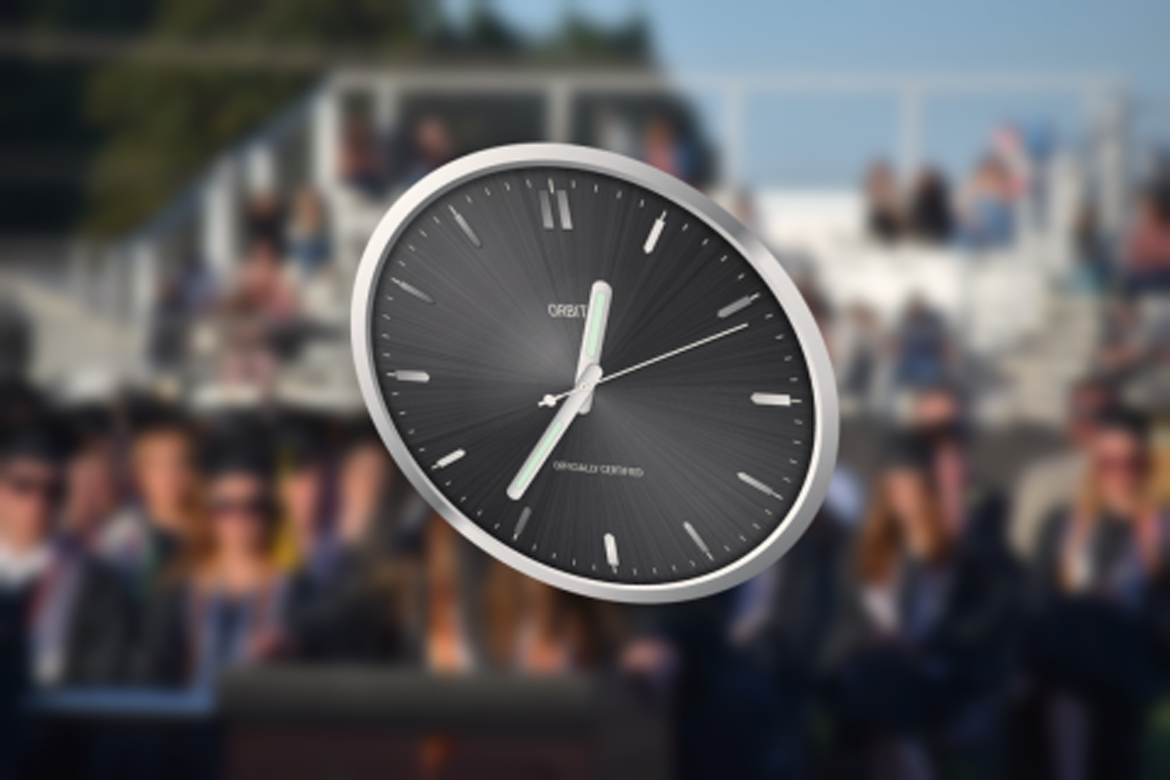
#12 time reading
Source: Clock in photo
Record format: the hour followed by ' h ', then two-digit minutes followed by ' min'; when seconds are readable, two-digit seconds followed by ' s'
12 h 36 min 11 s
